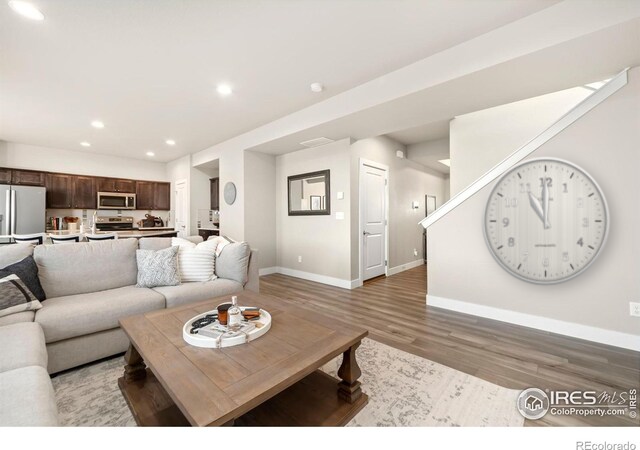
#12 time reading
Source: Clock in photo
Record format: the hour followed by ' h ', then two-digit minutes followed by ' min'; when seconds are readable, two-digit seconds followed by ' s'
11 h 00 min
